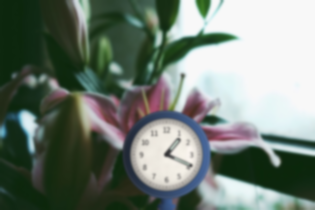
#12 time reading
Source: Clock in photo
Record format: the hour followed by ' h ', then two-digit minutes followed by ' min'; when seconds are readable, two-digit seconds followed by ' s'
1 h 19 min
